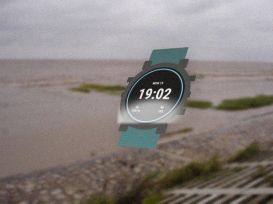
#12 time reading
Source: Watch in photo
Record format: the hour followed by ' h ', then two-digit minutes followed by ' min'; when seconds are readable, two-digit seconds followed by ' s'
19 h 02 min
